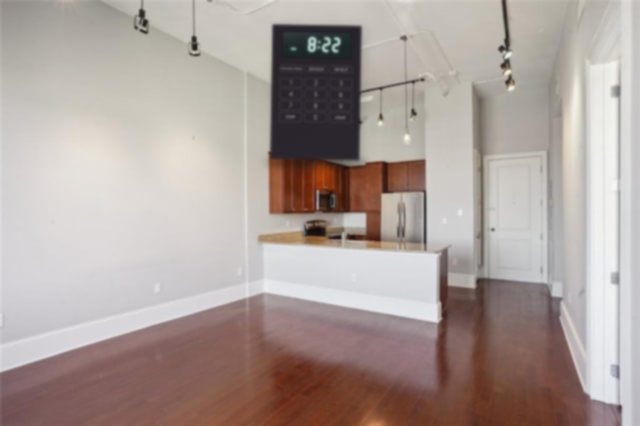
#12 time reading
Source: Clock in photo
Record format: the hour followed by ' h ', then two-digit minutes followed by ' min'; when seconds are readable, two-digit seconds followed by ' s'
8 h 22 min
